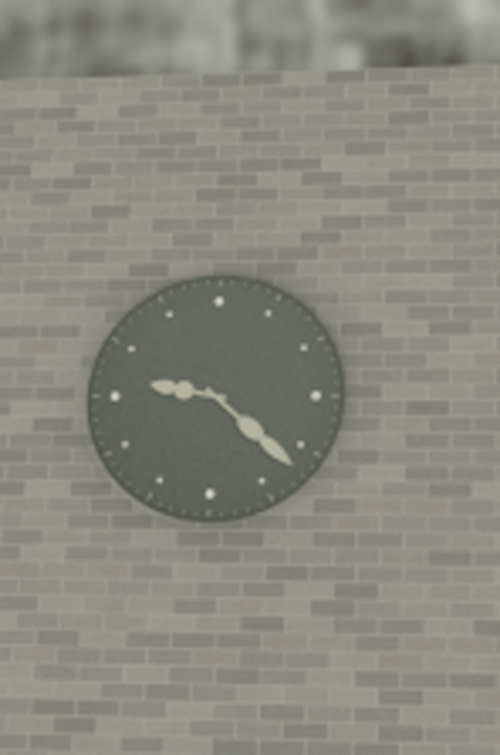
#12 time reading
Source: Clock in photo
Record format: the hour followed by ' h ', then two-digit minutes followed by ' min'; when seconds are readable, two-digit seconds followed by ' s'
9 h 22 min
